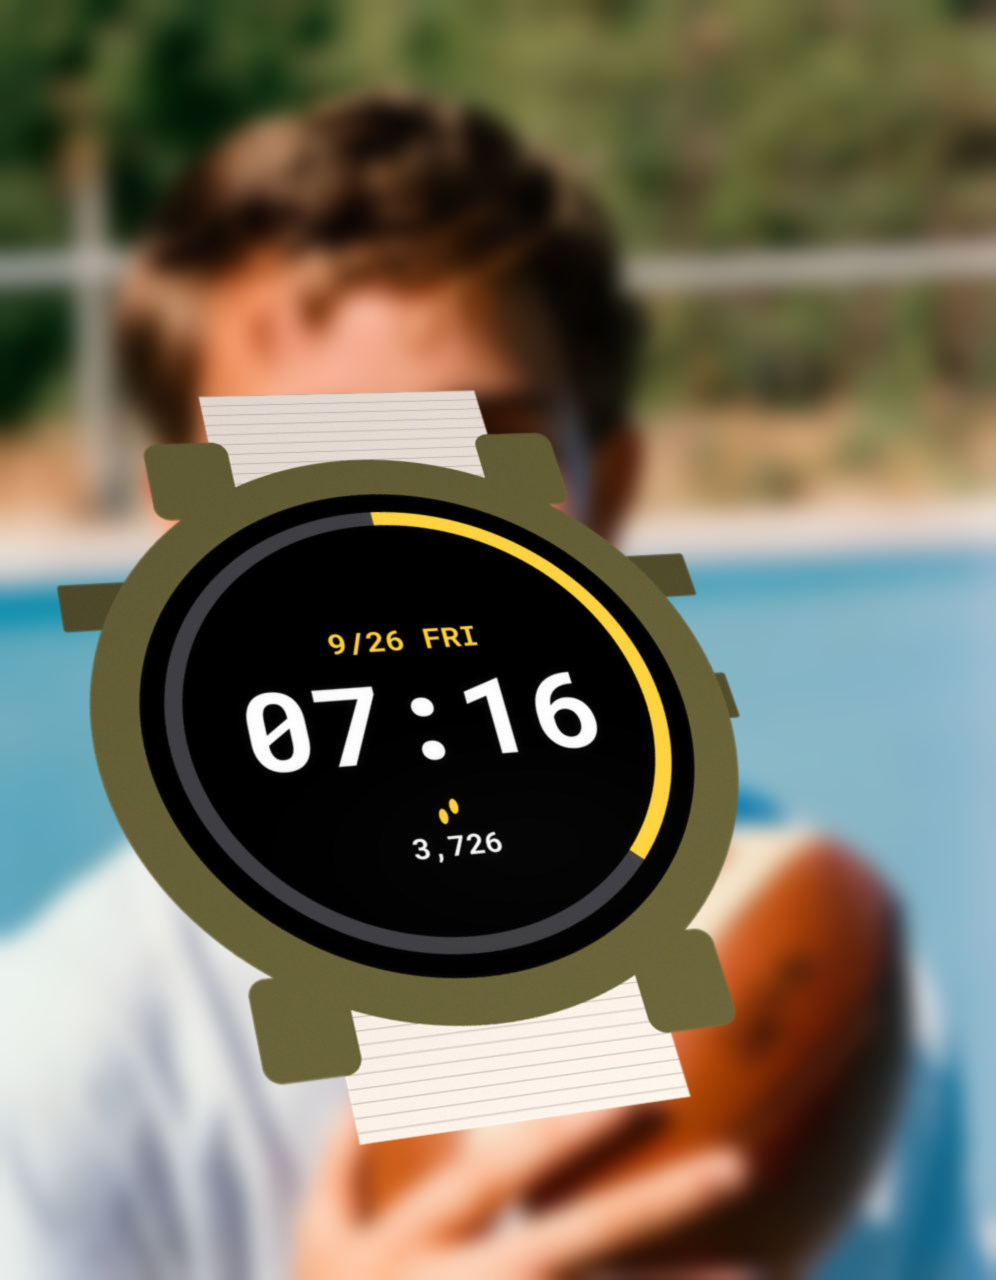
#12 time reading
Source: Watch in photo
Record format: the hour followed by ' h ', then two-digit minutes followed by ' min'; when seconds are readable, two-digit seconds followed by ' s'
7 h 16 min
